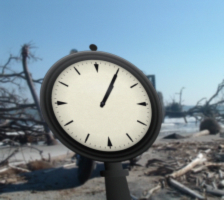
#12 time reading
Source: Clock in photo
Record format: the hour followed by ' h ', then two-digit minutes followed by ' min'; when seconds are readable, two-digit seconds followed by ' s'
1 h 05 min
